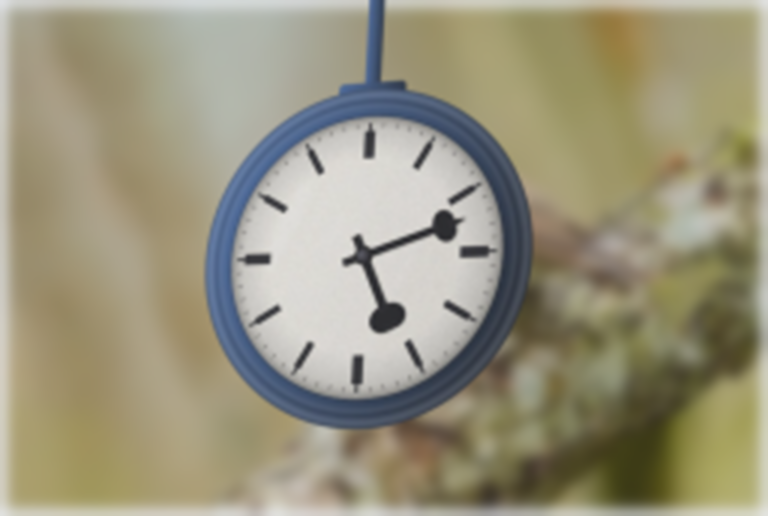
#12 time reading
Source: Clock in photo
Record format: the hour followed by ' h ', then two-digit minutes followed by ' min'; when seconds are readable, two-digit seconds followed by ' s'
5 h 12 min
